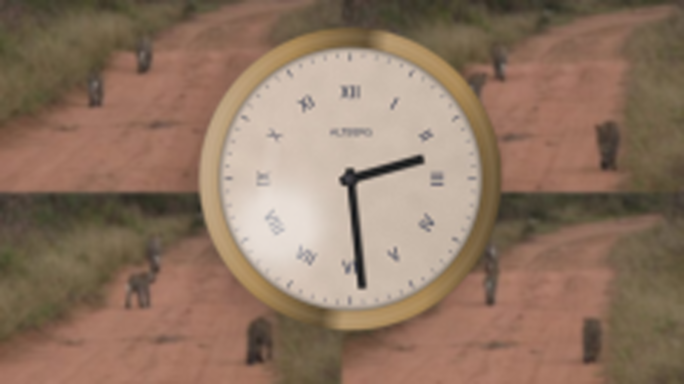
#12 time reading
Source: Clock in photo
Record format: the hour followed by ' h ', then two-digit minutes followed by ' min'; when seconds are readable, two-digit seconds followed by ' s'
2 h 29 min
